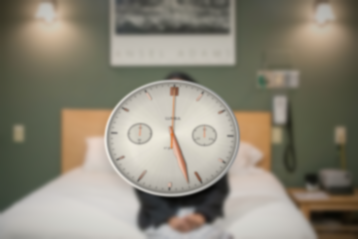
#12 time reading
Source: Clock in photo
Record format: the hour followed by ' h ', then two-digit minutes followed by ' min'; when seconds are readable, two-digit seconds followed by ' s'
5 h 27 min
